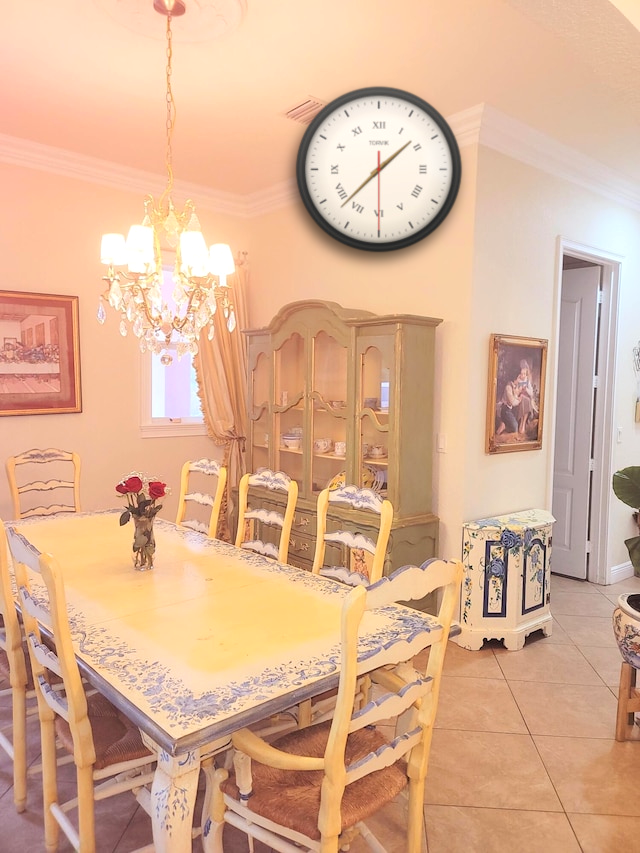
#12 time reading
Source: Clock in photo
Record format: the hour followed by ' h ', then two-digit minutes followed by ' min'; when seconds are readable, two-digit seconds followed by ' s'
1 h 37 min 30 s
